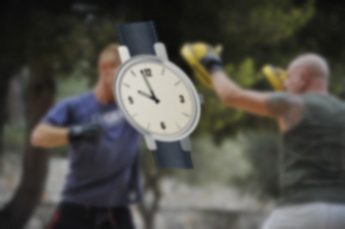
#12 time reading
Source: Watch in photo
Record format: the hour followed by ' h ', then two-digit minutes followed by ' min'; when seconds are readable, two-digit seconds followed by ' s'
9 h 58 min
